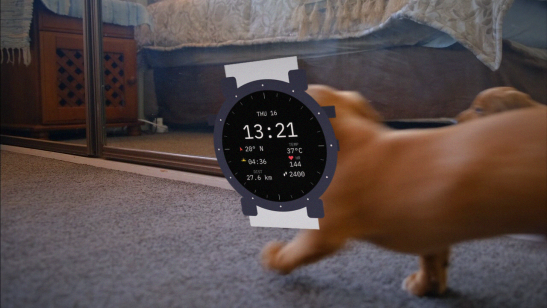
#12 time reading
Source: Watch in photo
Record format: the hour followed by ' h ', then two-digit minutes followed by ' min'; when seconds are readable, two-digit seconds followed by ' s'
13 h 21 min
